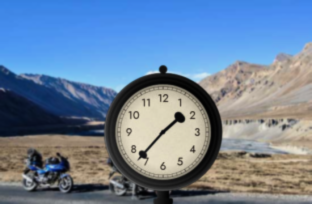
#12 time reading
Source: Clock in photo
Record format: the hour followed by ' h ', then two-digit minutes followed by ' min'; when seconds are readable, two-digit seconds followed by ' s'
1 h 37 min
